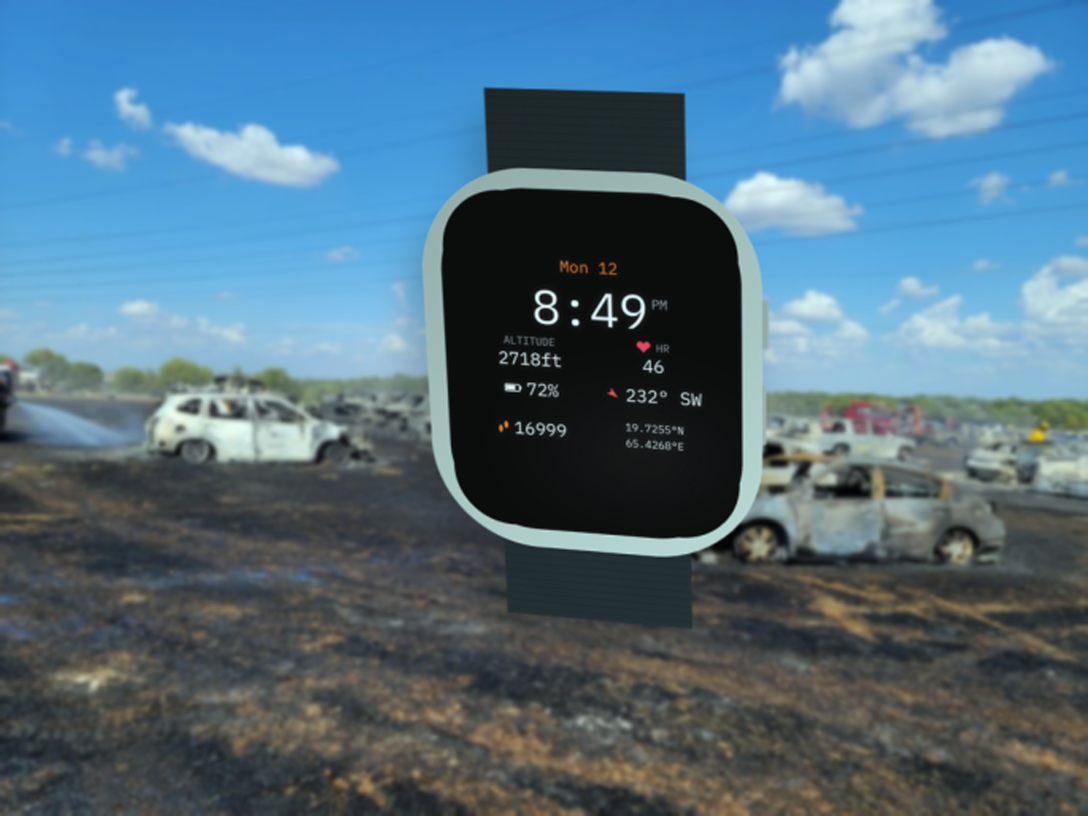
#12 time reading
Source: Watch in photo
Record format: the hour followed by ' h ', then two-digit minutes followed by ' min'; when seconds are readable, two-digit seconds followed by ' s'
8 h 49 min
